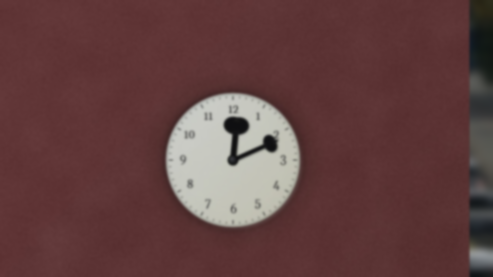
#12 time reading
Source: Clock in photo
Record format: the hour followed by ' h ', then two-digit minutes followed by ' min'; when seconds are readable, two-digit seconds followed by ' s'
12 h 11 min
